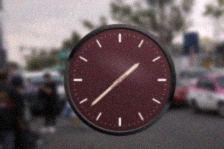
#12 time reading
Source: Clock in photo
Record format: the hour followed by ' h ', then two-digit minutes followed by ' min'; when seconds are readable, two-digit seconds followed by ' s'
1 h 38 min
